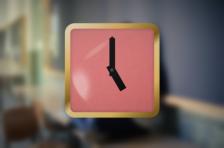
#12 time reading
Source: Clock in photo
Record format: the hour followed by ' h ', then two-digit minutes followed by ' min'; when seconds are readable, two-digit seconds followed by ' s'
5 h 00 min
